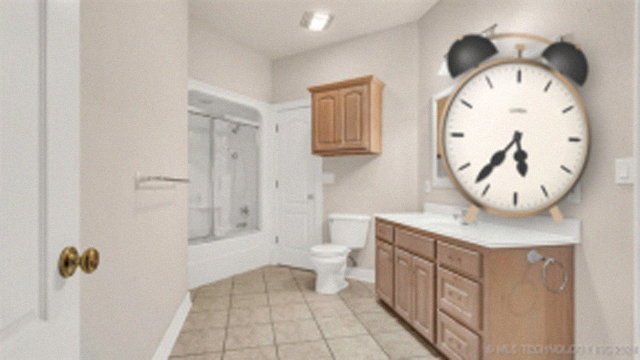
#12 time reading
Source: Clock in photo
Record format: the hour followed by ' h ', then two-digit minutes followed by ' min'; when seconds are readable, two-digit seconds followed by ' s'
5 h 37 min
